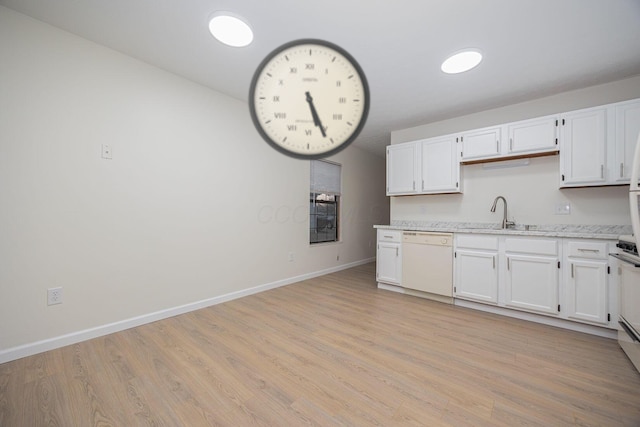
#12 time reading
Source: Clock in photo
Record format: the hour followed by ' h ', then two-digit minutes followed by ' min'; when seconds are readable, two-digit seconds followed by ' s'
5 h 26 min
